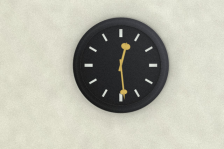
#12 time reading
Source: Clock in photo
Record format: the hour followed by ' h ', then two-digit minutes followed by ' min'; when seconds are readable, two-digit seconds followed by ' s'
12 h 29 min
